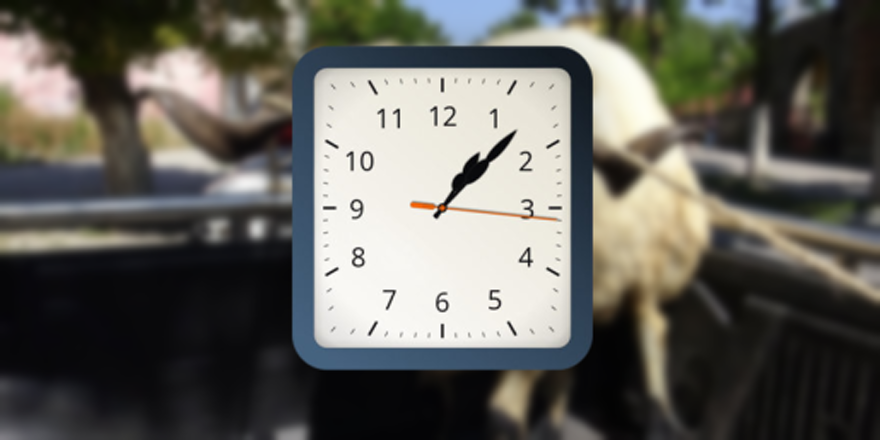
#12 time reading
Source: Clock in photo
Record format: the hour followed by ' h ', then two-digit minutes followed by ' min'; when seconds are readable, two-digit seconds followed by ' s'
1 h 07 min 16 s
